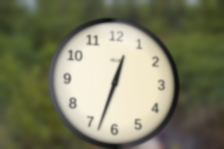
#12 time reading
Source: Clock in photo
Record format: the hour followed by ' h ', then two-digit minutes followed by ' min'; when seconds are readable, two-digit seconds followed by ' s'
12 h 33 min
